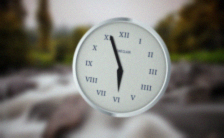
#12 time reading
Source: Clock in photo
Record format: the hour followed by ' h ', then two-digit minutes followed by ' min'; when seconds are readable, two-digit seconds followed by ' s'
5 h 56 min
